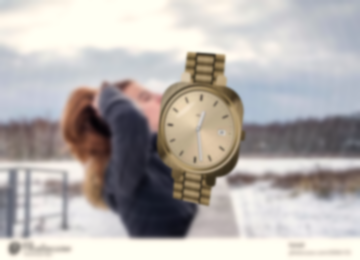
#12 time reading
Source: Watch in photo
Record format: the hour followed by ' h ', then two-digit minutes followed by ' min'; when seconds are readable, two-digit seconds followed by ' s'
12 h 28 min
